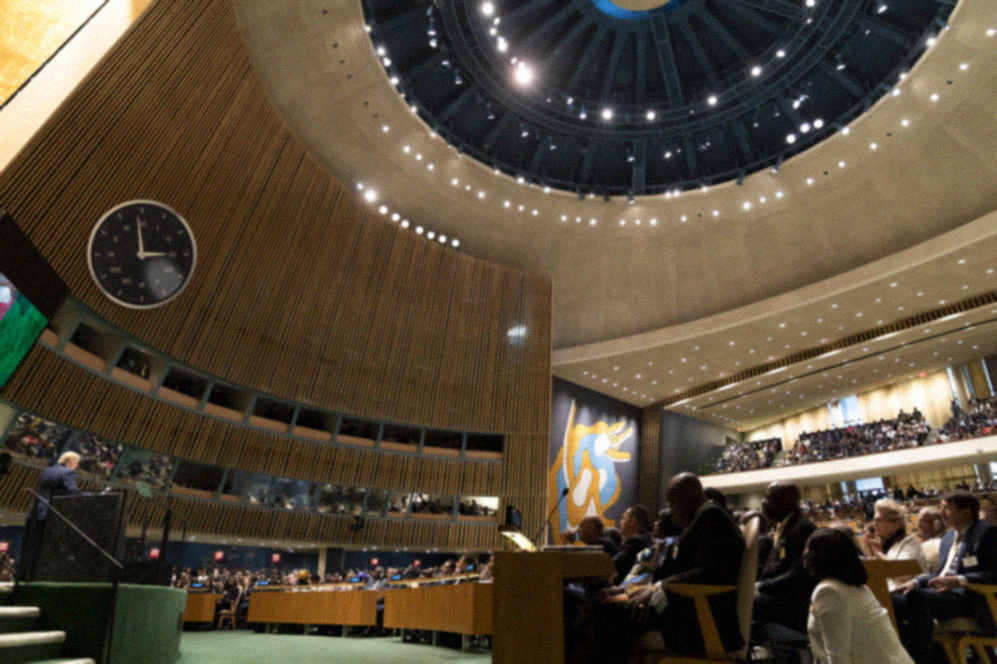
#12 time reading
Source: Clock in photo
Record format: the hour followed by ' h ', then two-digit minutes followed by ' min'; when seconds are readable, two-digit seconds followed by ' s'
2 h 59 min
